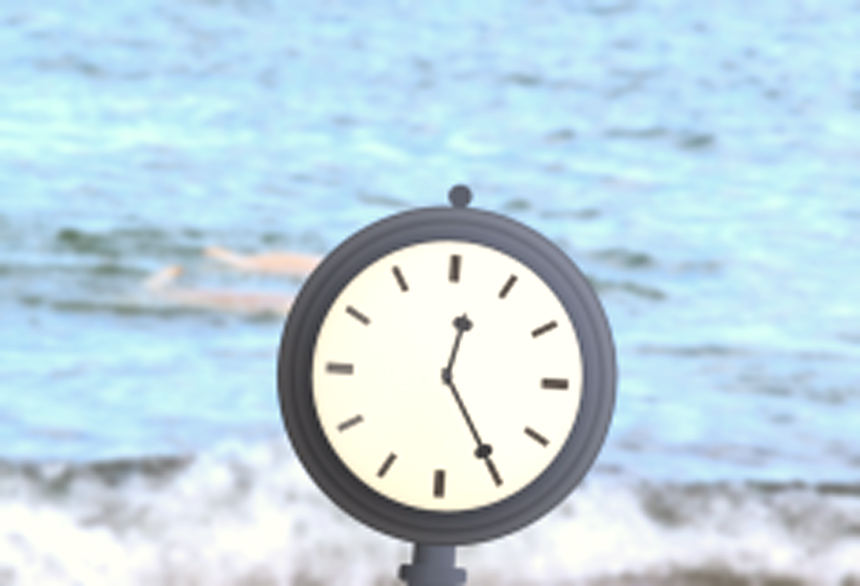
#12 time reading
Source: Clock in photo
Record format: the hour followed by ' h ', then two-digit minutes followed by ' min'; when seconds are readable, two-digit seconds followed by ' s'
12 h 25 min
